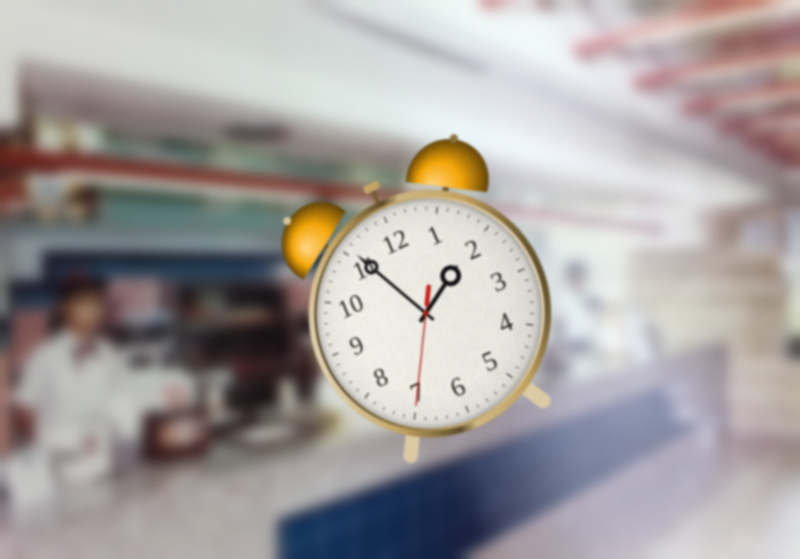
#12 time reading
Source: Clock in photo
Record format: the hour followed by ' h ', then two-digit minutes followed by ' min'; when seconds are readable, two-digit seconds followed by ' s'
1 h 55 min 35 s
